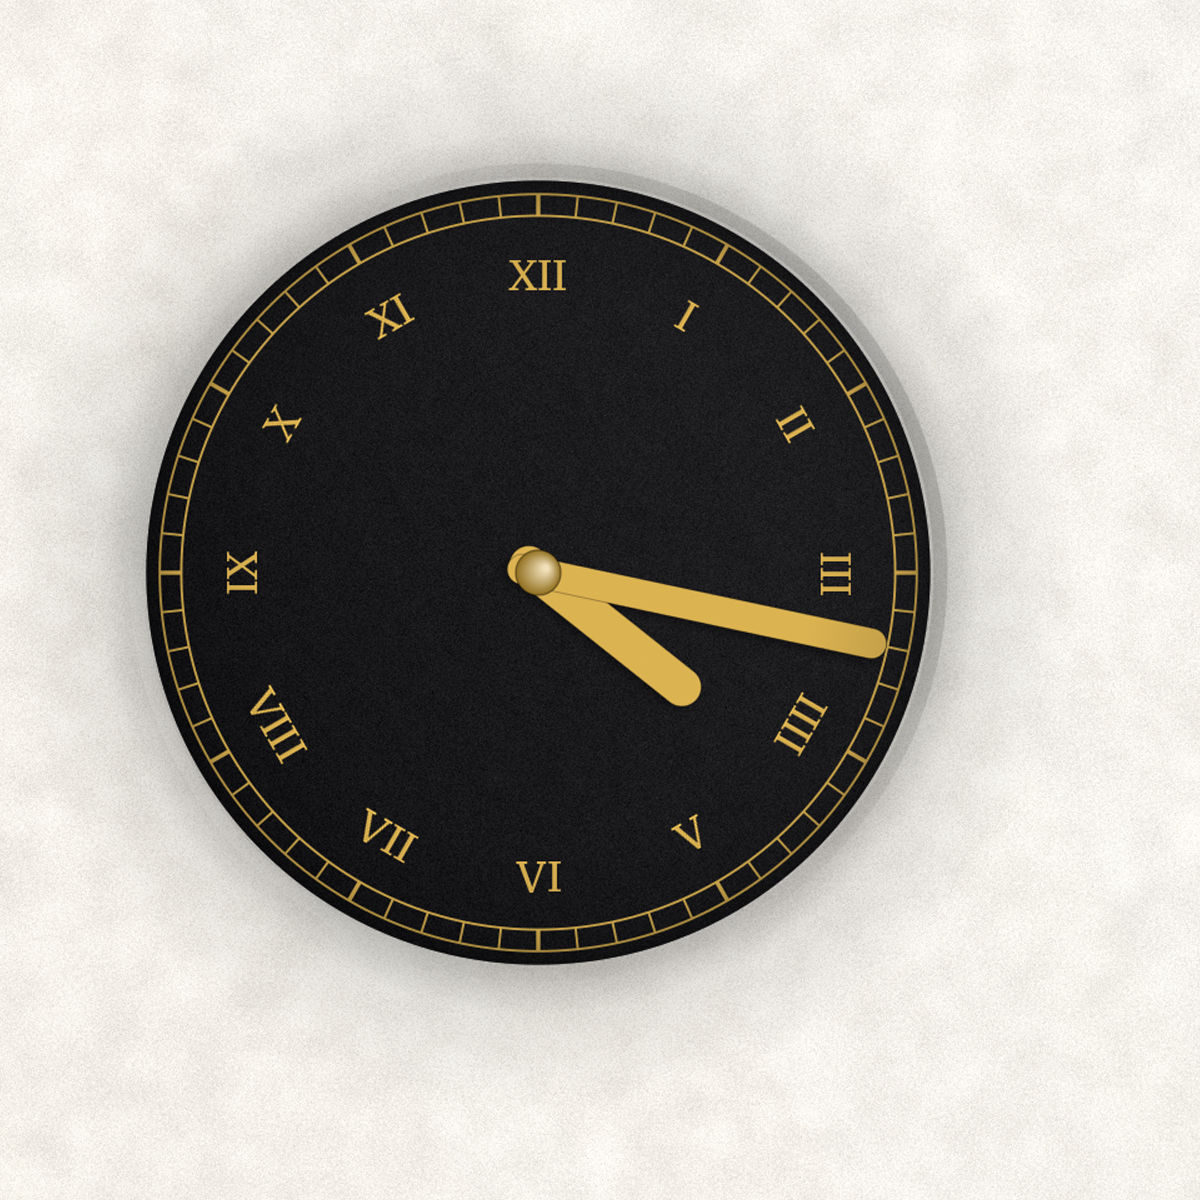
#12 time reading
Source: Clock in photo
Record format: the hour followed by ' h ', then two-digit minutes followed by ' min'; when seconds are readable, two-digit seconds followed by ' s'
4 h 17 min
